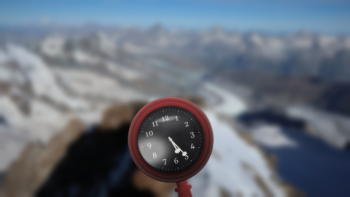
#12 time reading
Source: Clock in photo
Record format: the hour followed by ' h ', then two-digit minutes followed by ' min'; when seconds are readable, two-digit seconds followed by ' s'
5 h 25 min
